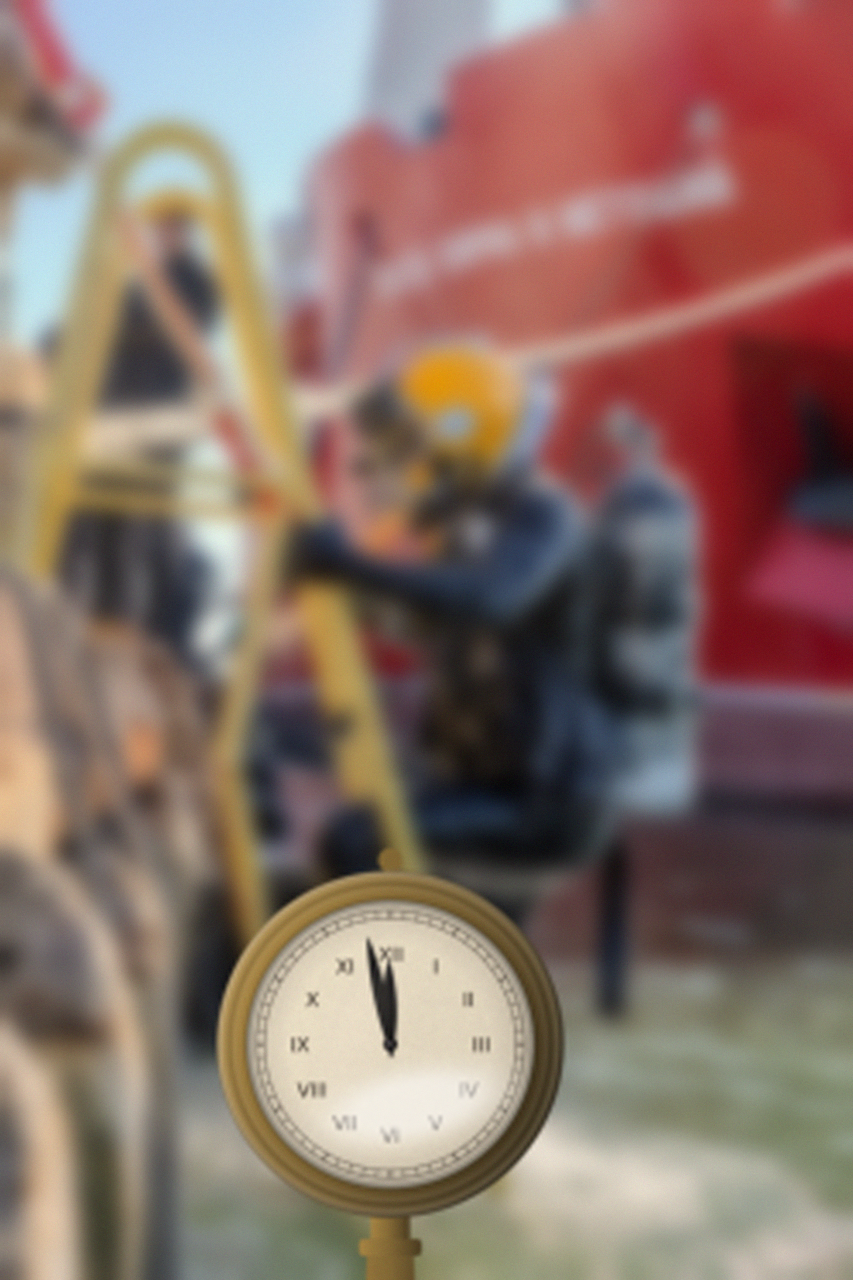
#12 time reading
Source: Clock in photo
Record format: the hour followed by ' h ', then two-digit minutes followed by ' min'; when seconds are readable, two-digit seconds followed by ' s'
11 h 58 min
